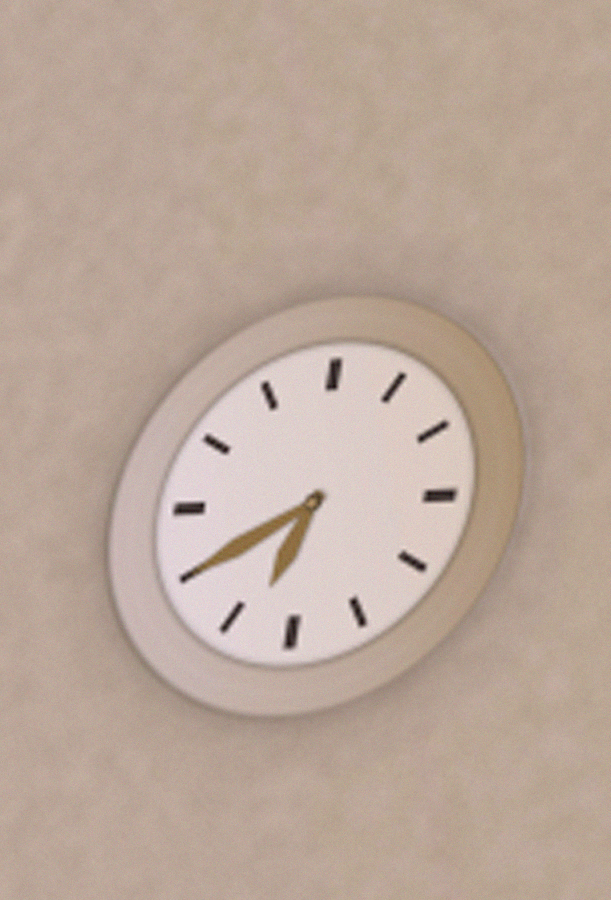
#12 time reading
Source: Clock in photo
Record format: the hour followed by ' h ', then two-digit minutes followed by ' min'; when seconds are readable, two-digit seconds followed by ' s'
6 h 40 min
